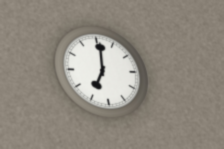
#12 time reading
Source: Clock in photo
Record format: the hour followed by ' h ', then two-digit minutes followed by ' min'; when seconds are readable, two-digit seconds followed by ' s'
7 h 01 min
